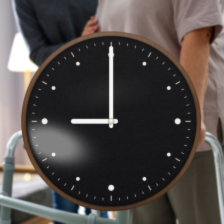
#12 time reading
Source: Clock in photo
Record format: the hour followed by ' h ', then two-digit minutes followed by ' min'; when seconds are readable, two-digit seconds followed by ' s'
9 h 00 min
